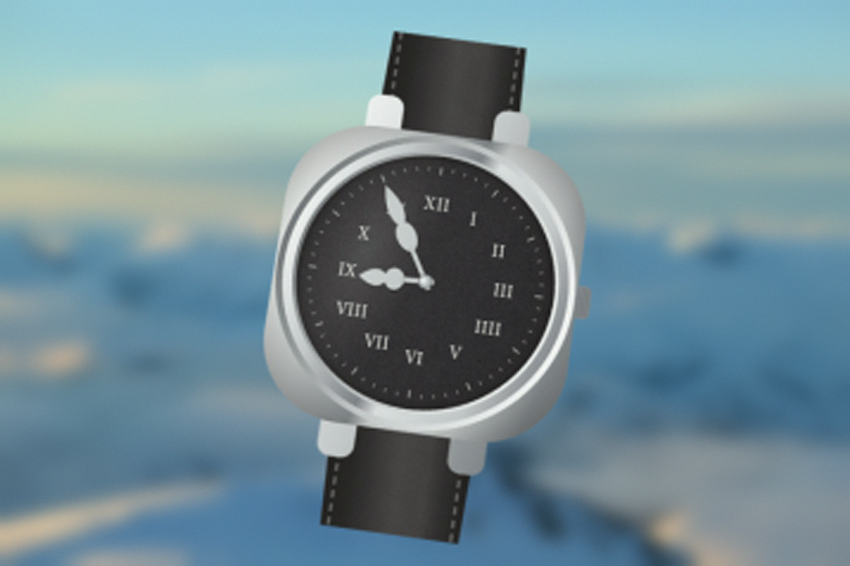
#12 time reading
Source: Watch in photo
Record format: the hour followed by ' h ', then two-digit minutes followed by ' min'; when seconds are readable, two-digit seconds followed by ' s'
8 h 55 min
